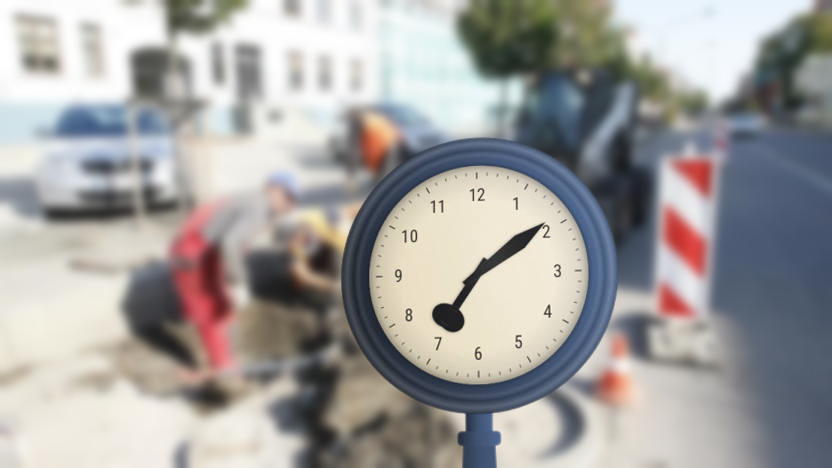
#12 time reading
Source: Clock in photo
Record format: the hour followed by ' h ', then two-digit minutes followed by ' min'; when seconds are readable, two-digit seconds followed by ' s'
7 h 09 min
